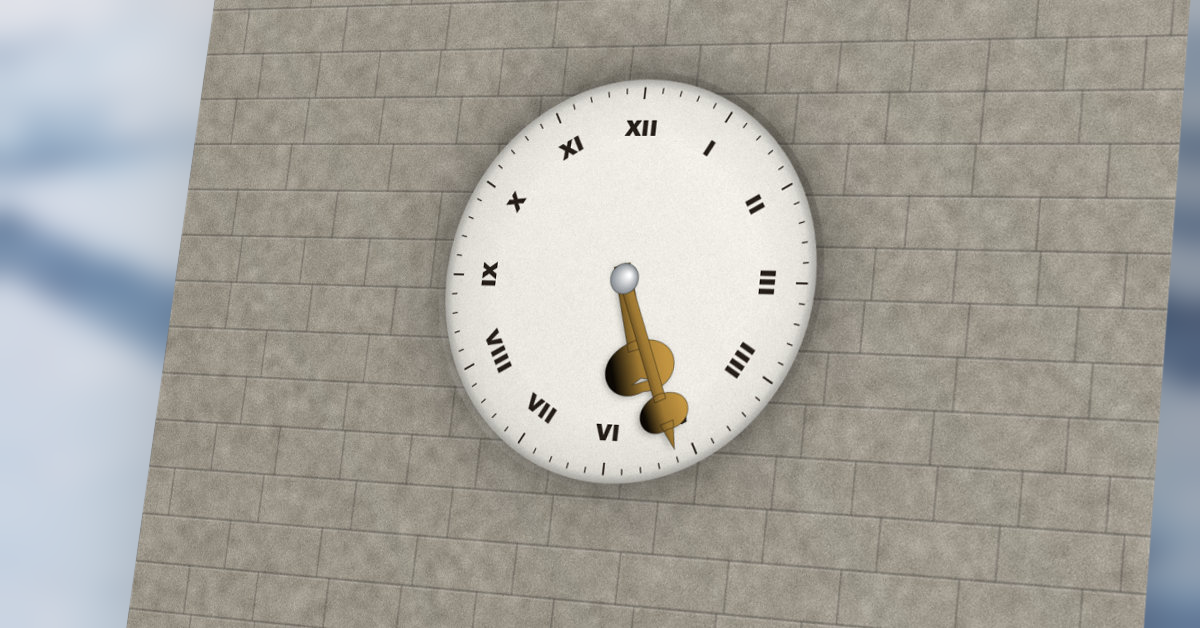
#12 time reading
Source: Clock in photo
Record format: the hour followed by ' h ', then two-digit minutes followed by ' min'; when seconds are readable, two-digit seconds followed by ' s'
5 h 26 min
